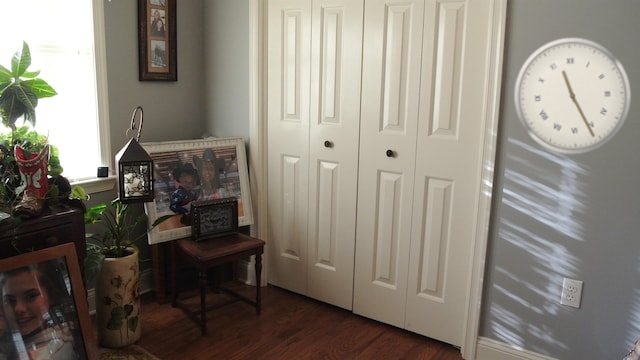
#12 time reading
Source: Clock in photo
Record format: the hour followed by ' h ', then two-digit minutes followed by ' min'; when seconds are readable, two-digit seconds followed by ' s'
11 h 26 min
